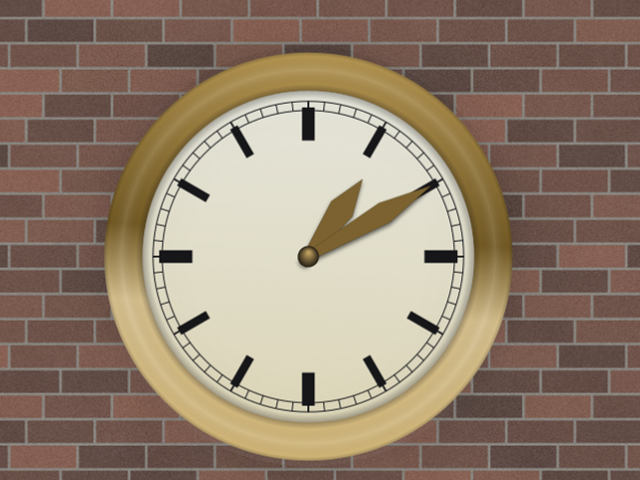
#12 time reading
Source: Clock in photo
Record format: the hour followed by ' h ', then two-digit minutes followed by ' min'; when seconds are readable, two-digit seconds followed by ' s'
1 h 10 min
